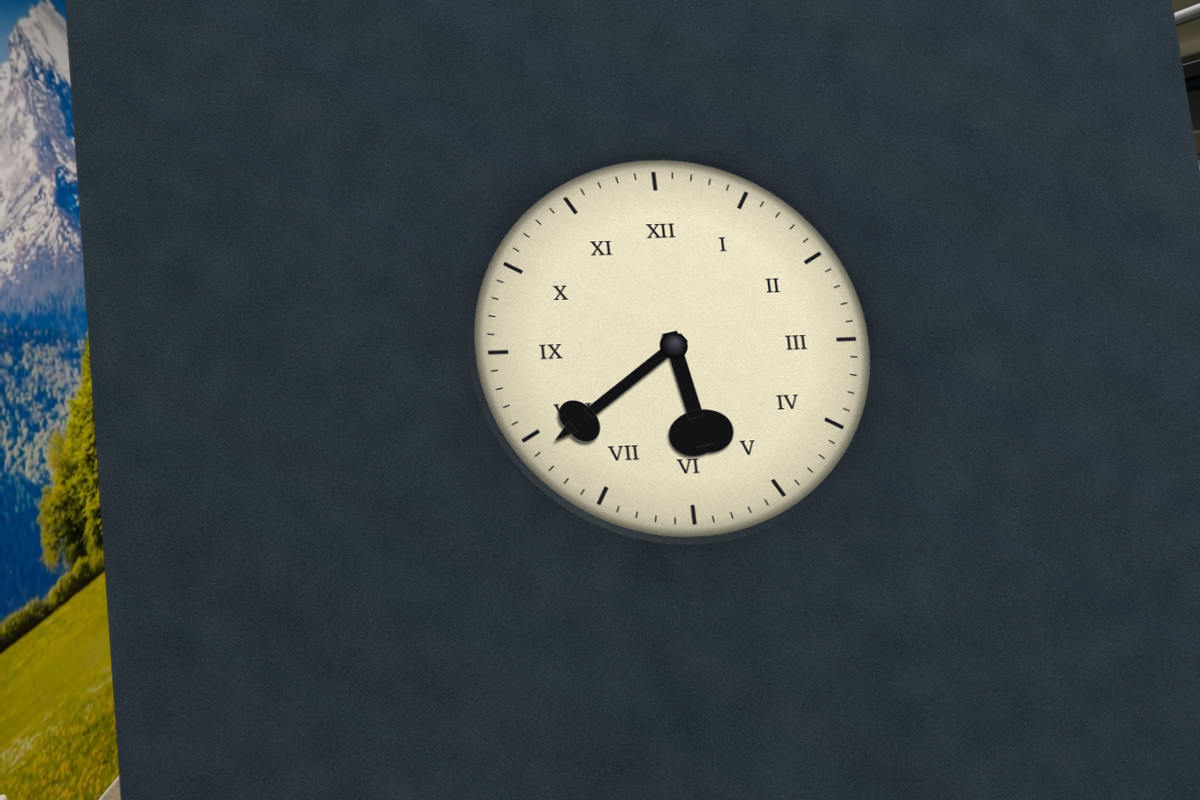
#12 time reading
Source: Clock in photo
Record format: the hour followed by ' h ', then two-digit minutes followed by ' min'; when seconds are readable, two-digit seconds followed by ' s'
5 h 39 min
